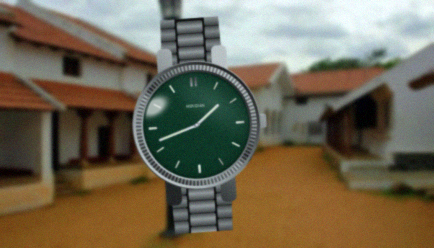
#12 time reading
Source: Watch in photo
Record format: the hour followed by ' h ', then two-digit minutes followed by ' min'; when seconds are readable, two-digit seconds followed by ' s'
1 h 42 min
